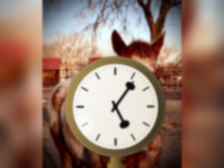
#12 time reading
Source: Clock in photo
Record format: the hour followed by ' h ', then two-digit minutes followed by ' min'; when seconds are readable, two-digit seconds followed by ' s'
5 h 06 min
